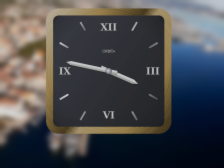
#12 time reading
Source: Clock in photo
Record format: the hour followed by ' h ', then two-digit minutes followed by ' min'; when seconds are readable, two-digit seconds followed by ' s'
3 h 47 min
